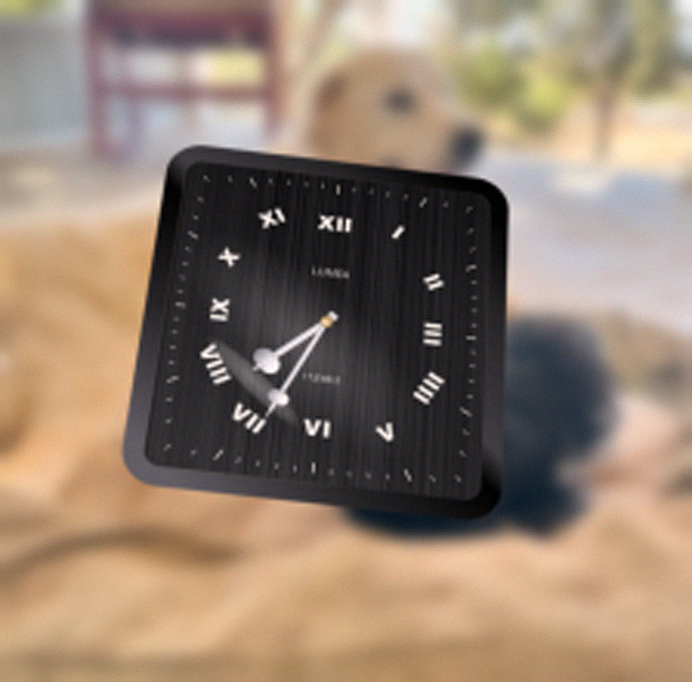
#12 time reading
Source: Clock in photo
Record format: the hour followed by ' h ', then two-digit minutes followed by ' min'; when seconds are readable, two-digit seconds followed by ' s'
7 h 34 min
